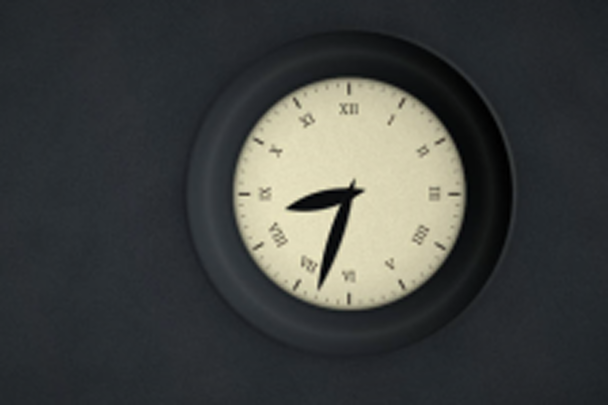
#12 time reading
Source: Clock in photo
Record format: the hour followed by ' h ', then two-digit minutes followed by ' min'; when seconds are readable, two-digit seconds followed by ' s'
8 h 33 min
